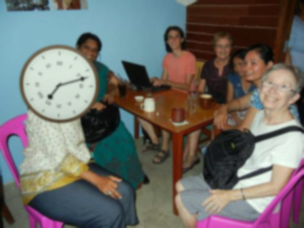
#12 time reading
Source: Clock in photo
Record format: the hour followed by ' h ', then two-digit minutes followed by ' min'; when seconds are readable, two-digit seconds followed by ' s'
7 h 12 min
